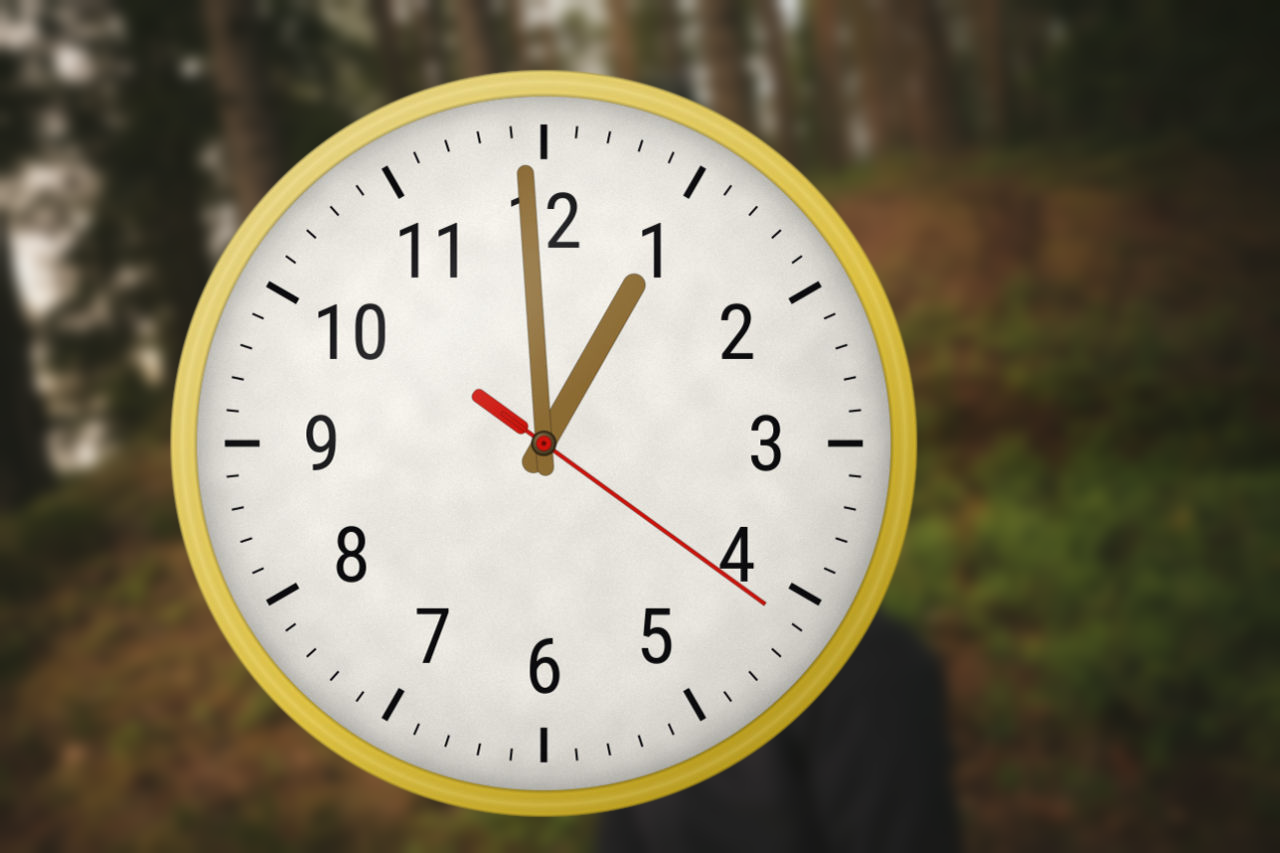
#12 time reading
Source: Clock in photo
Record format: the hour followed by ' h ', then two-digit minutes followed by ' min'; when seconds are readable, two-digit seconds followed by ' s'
12 h 59 min 21 s
